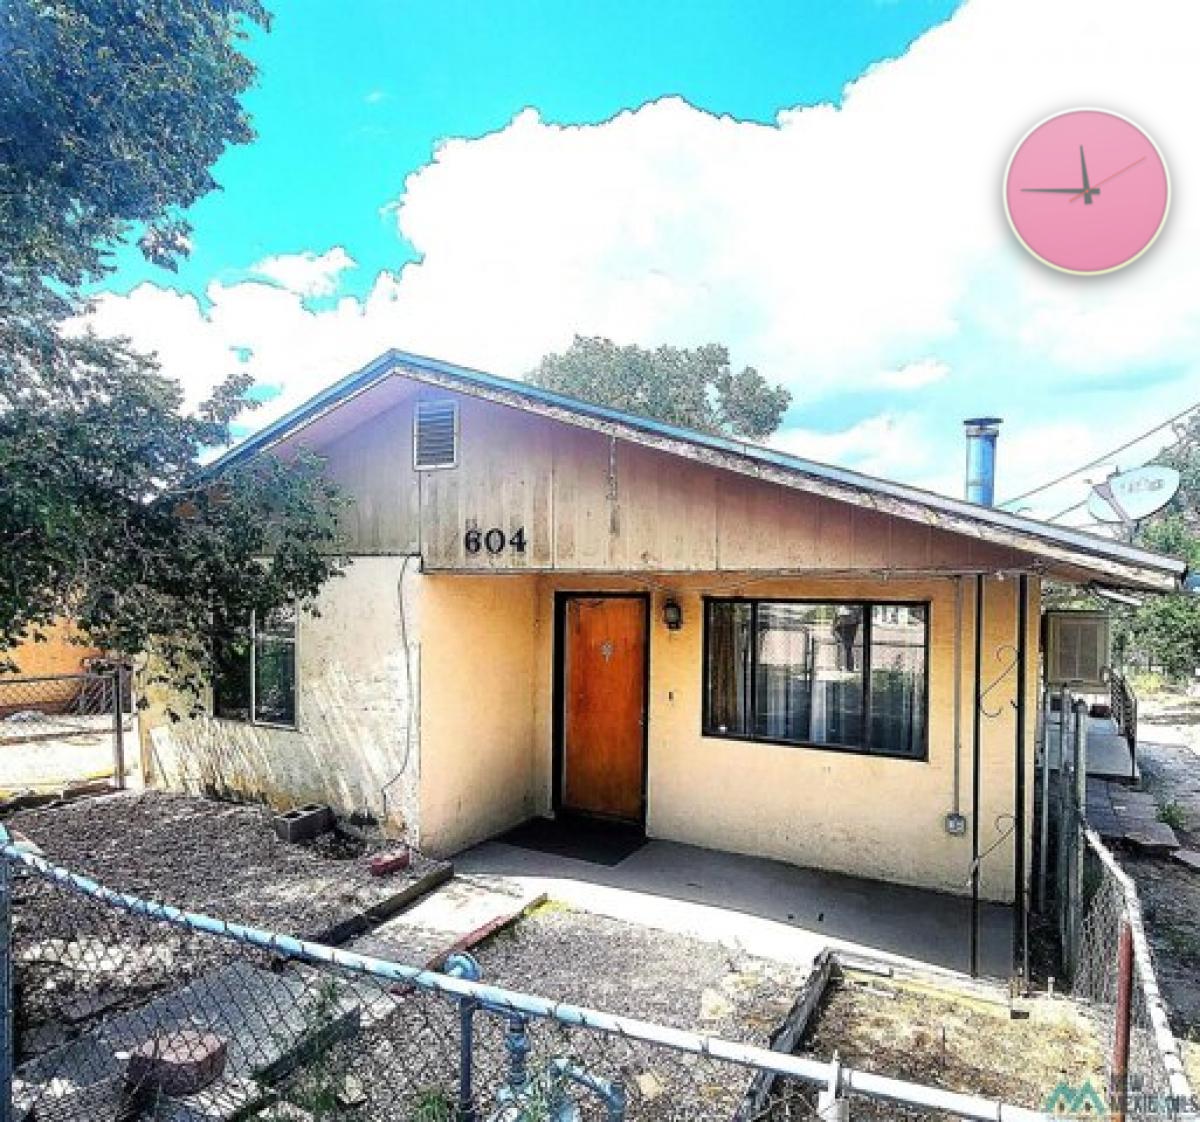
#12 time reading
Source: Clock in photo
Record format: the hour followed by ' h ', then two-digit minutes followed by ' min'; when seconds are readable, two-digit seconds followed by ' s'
11 h 45 min 10 s
